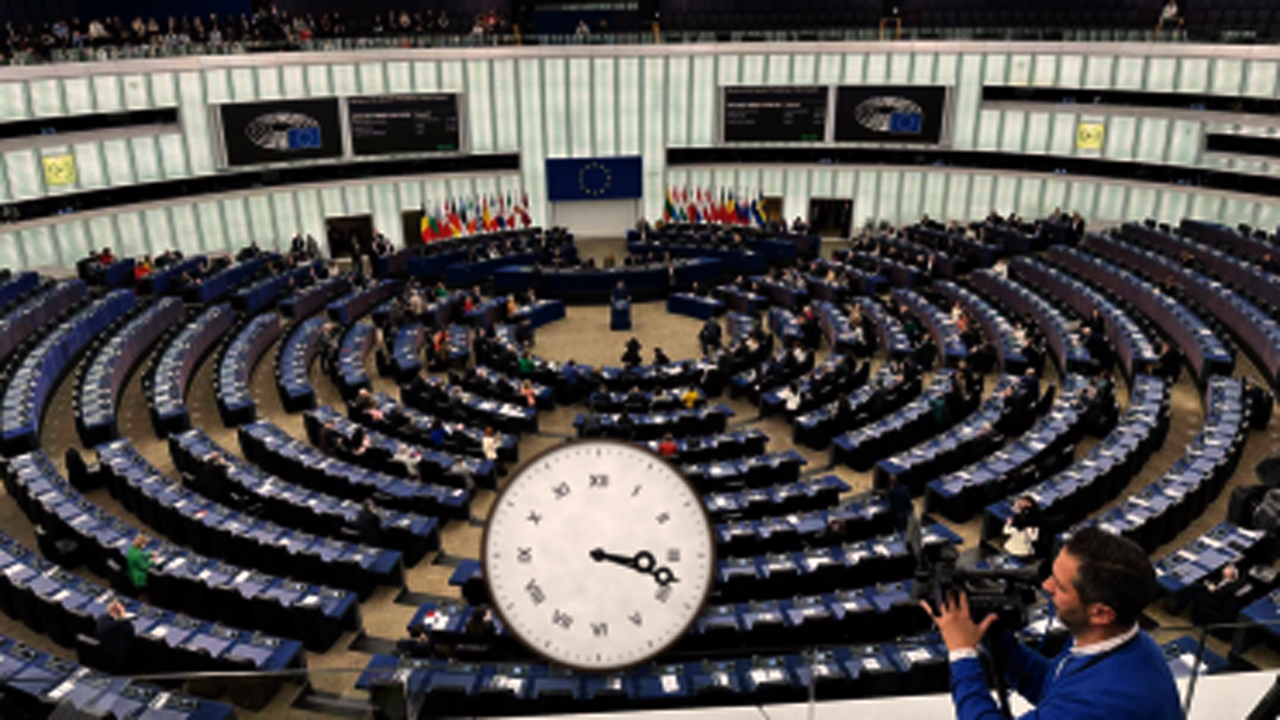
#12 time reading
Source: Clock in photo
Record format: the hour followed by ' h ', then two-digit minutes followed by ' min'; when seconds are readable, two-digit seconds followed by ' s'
3 h 18 min
